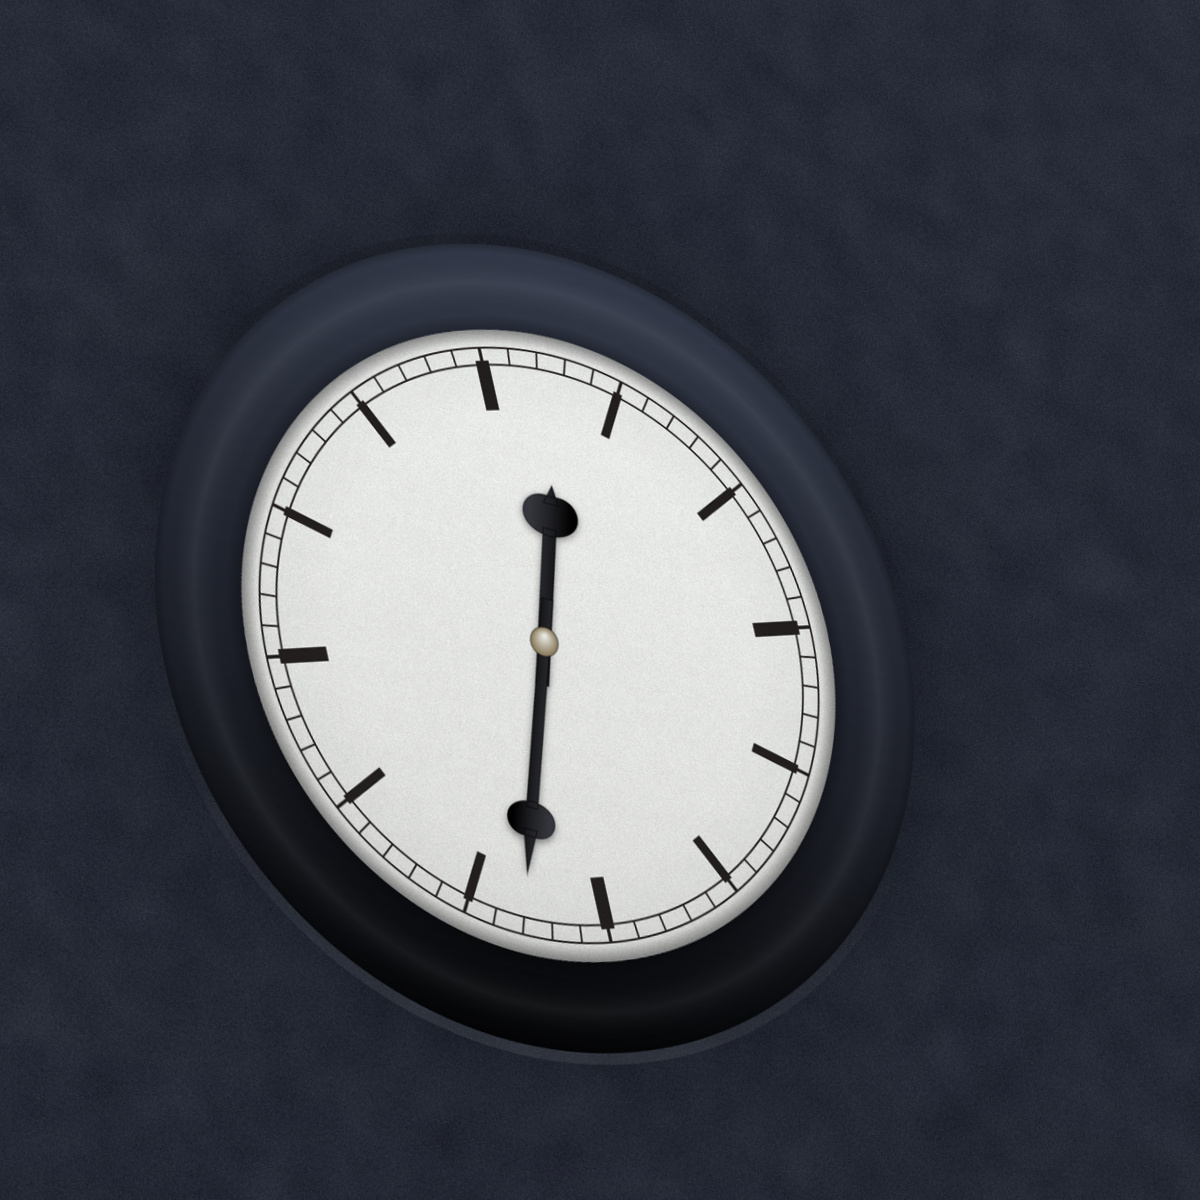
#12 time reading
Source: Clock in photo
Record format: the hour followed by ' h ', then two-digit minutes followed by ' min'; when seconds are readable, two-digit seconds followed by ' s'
12 h 33 min
